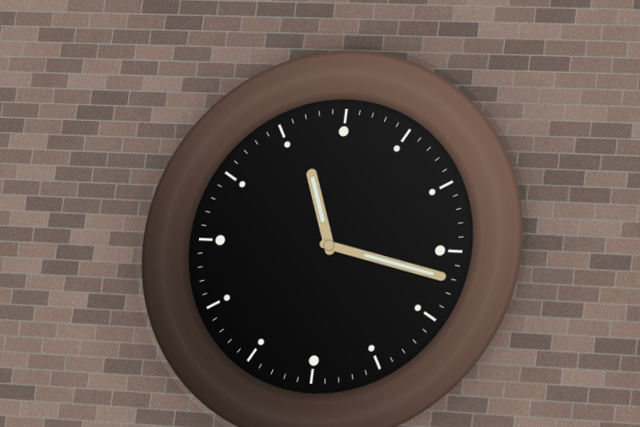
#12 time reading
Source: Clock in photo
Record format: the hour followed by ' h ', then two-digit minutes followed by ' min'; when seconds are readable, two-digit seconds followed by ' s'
11 h 17 min
